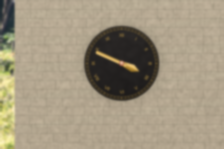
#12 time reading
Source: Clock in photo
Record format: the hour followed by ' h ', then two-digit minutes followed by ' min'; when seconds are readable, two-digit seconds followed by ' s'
3 h 49 min
